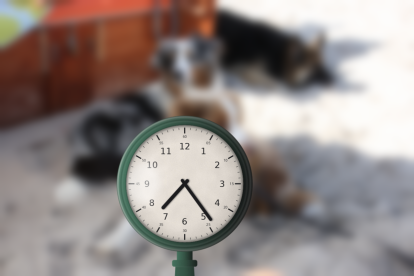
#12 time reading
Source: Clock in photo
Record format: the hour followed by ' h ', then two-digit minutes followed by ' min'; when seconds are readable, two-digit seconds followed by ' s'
7 h 24 min
